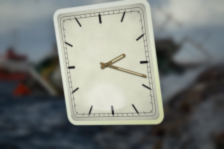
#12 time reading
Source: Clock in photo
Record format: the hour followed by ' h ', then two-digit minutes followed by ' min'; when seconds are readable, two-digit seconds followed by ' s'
2 h 18 min
